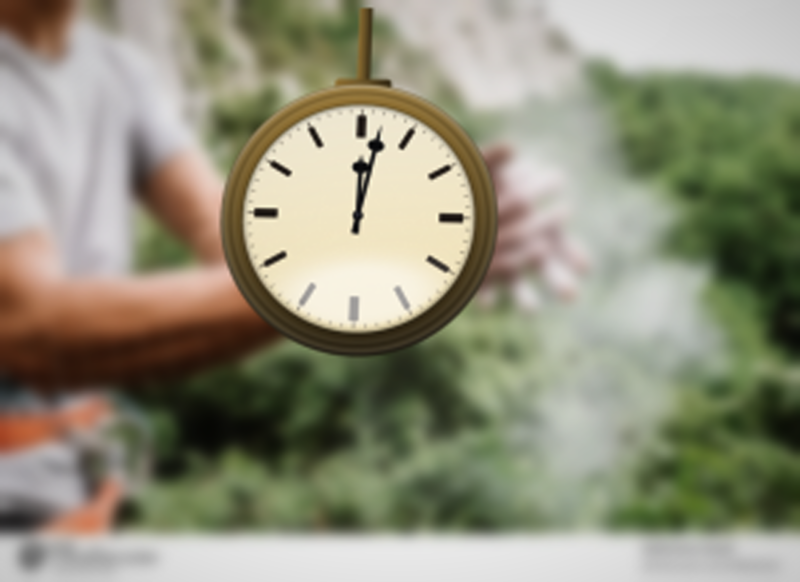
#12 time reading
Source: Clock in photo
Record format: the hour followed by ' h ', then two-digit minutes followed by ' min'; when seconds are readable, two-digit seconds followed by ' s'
12 h 02 min
